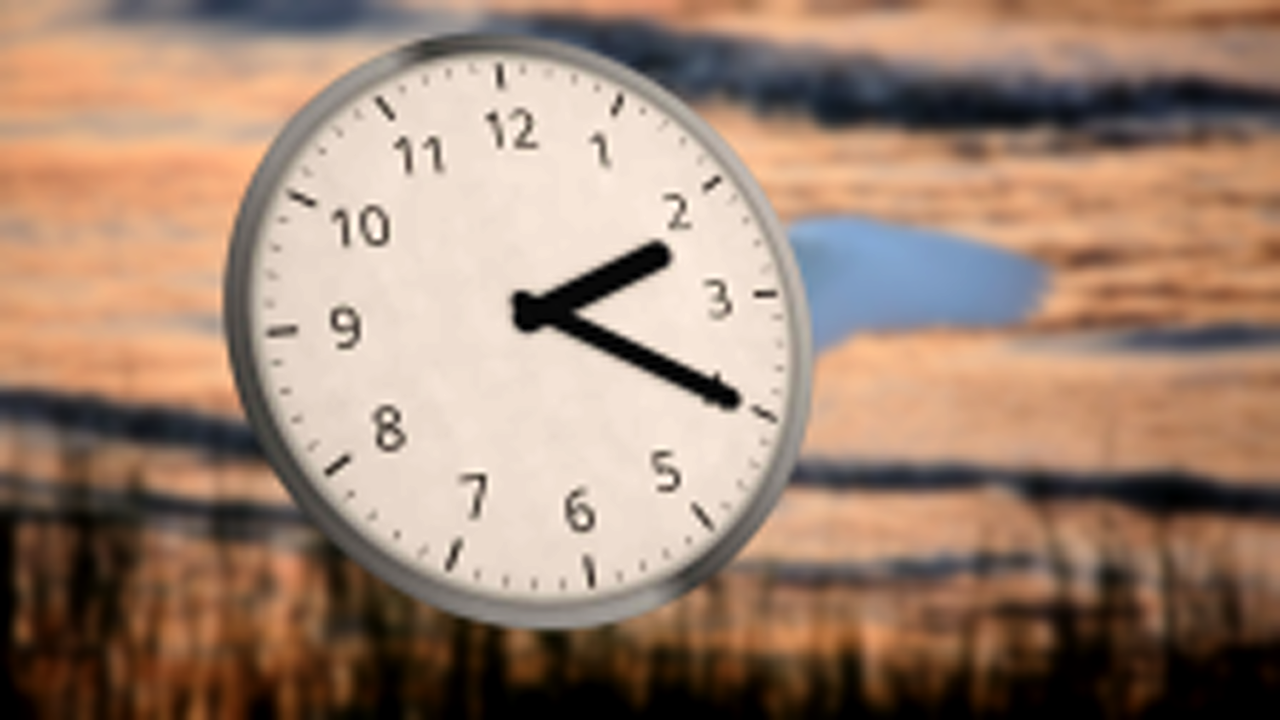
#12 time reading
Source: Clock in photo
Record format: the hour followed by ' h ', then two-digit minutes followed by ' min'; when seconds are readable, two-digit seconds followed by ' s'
2 h 20 min
